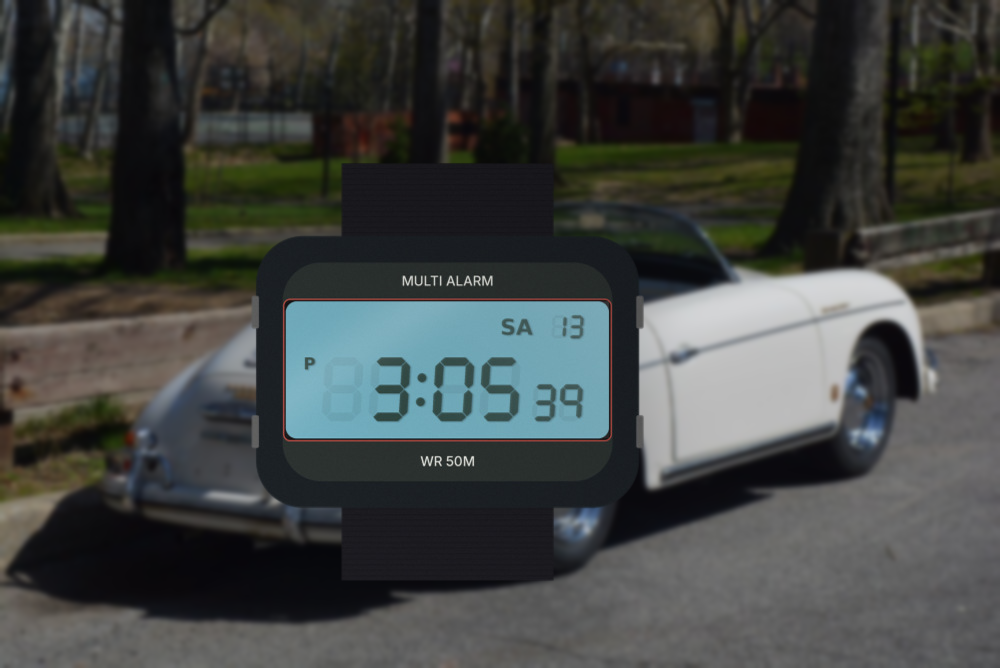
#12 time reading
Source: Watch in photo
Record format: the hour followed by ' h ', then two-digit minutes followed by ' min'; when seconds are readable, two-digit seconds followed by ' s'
3 h 05 min 39 s
